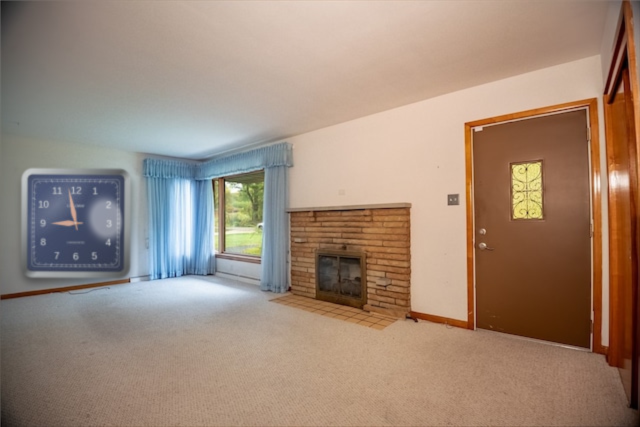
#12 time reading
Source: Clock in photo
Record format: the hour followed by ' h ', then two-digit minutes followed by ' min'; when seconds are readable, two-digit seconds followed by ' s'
8 h 58 min
